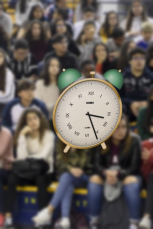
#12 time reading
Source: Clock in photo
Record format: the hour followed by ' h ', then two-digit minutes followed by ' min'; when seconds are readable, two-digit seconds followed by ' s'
3 h 26 min
